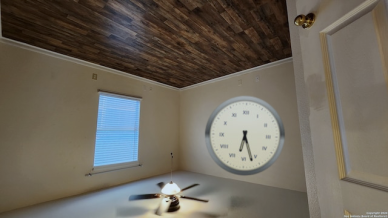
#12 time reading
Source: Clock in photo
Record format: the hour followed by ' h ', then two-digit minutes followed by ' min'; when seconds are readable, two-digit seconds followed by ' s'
6 h 27 min
